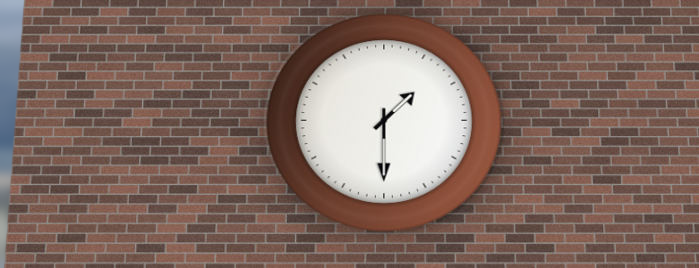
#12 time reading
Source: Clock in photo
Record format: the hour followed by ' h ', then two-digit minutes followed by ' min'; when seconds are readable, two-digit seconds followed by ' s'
1 h 30 min
